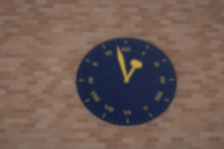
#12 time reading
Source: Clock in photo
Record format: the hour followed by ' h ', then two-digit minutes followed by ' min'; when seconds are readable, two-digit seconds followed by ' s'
12 h 58 min
